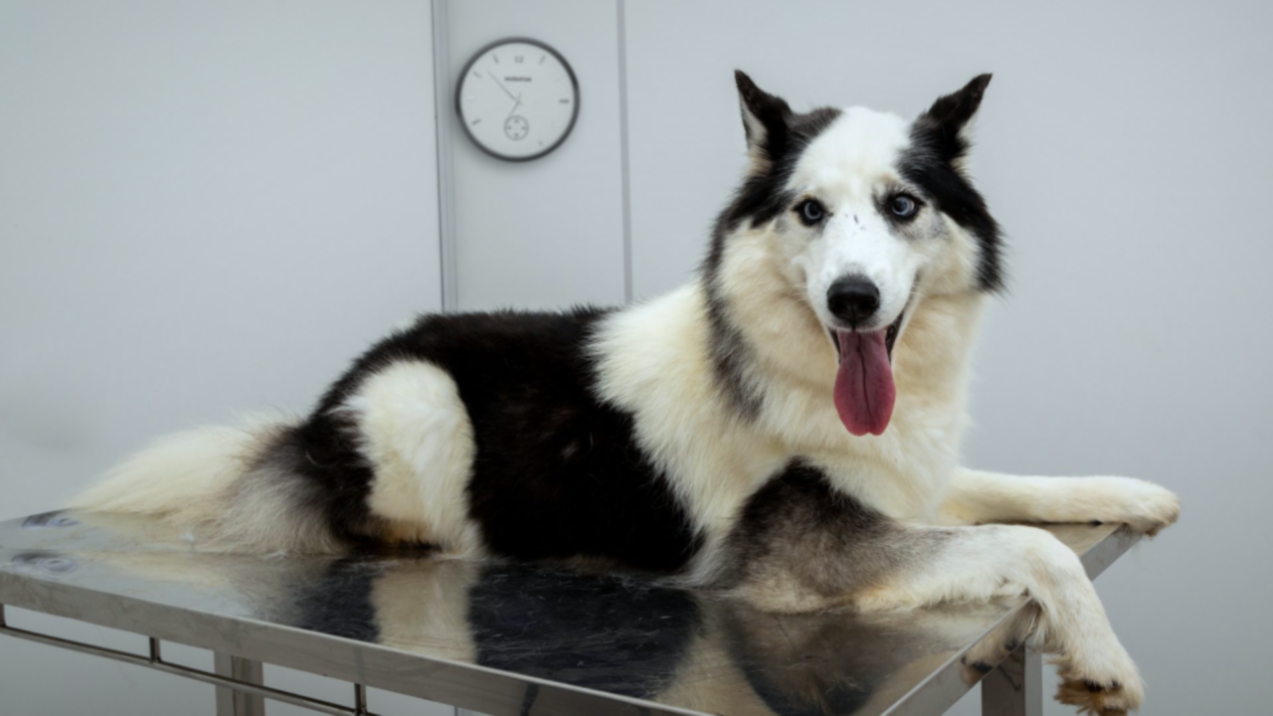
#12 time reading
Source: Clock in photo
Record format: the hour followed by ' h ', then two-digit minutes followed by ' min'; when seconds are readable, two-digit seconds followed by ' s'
6 h 52 min
